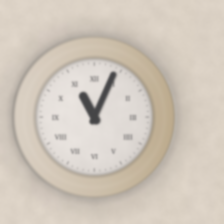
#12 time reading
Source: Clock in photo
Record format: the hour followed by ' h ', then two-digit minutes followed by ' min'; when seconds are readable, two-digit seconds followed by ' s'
11 h 04 min
